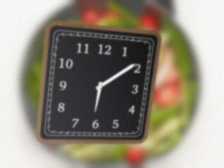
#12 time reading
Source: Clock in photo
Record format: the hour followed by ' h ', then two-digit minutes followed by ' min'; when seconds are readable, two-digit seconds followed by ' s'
6 h 09 min
